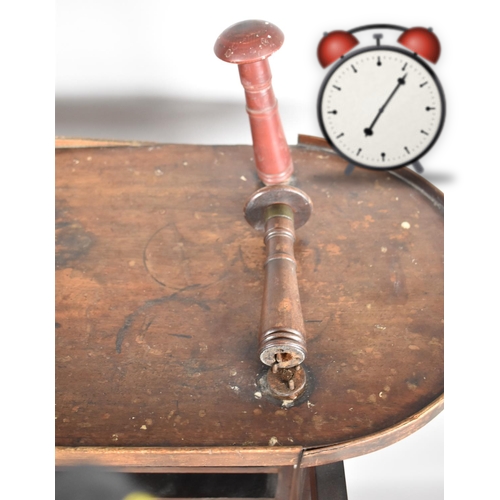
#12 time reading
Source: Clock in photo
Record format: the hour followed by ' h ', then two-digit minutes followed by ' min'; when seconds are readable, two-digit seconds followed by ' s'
7 h 06 min
